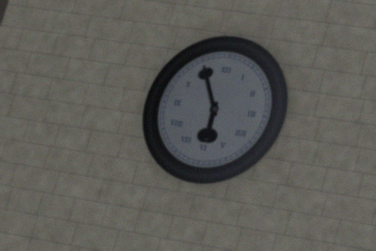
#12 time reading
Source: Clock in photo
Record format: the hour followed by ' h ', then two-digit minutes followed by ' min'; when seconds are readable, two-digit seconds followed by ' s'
5 h 55 min
